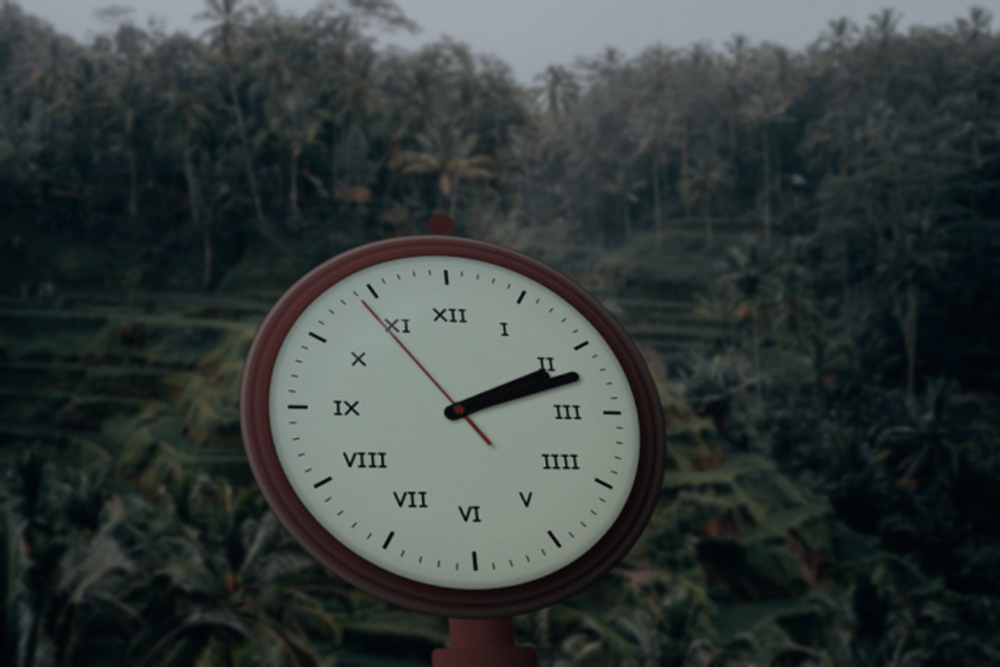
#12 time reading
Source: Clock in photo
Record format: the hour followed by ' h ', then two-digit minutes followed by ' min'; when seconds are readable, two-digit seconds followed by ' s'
2 h 11 min 54 s
